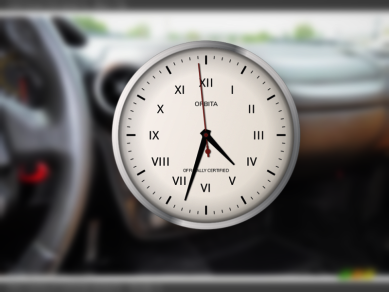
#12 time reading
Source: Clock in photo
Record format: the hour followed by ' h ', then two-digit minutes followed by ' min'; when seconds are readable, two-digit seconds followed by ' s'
4 h 32 min 59 s
